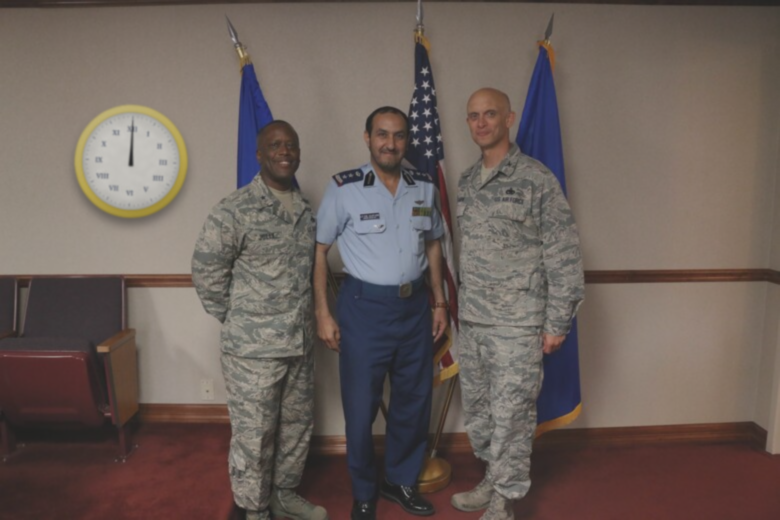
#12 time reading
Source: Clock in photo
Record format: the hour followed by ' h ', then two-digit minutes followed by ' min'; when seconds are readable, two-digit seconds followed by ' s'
12 h 00 min
